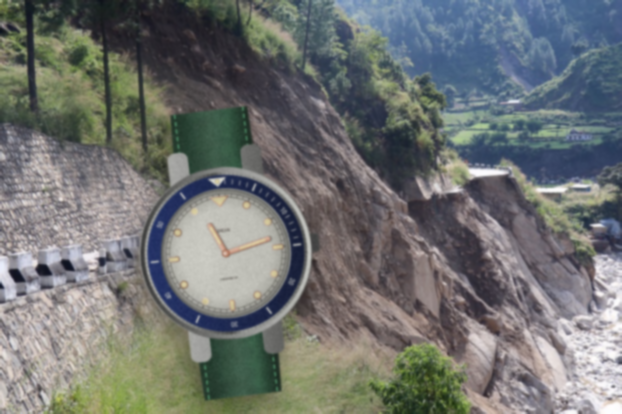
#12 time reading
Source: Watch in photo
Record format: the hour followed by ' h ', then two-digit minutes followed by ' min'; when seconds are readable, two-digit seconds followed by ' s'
11 h 13 min
